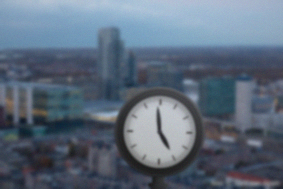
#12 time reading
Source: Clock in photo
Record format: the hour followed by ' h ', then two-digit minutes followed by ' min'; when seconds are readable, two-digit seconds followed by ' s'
4 h 59 min
